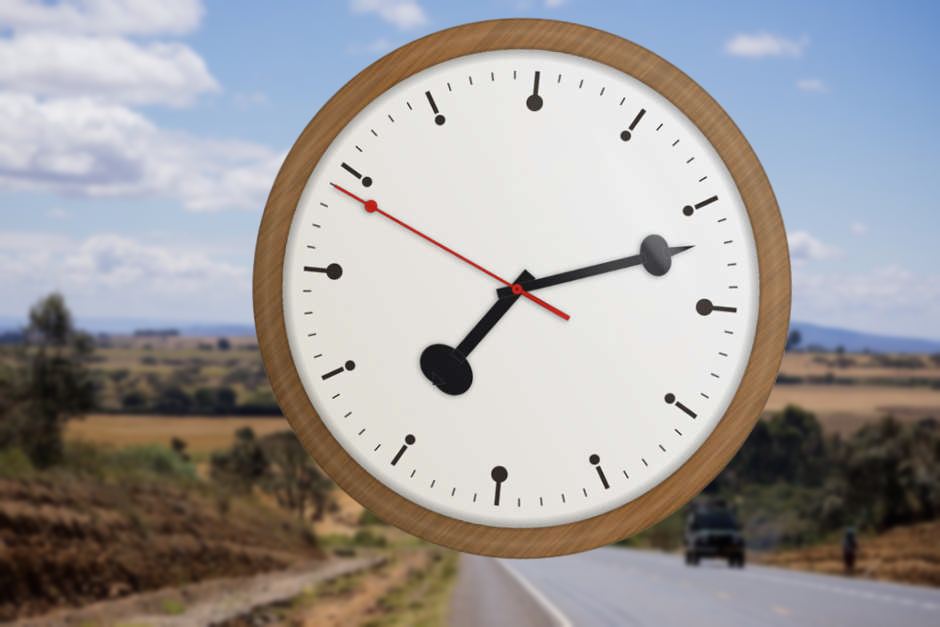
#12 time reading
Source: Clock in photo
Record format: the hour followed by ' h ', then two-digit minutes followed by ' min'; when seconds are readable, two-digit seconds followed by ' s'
7 h 11 min 49 s
